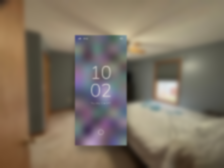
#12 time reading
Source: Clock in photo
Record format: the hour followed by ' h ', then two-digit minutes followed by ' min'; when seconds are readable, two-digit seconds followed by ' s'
10 h 02 min
